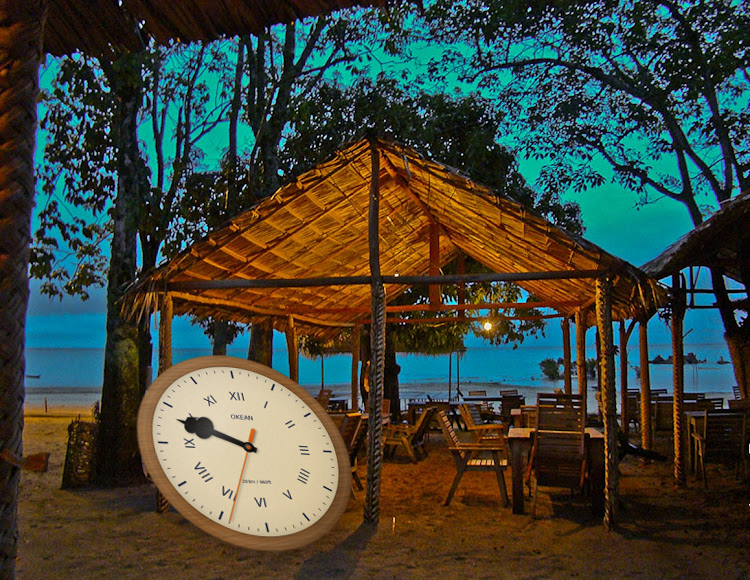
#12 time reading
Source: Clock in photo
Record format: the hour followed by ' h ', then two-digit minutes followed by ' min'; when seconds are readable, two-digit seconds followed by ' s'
9 h 48 min 34 s
